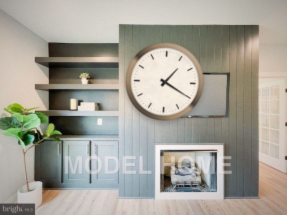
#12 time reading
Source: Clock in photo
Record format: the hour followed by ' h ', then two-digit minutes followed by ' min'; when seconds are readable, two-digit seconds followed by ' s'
1 h 20 min
